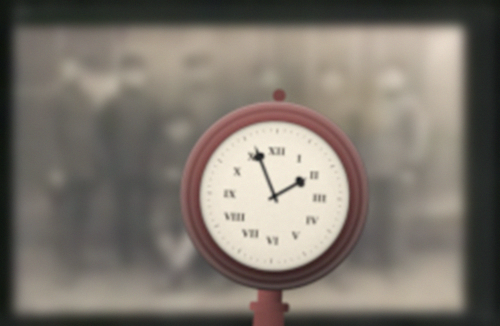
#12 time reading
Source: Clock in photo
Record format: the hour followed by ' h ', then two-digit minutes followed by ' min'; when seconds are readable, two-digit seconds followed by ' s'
1 h 56 min
